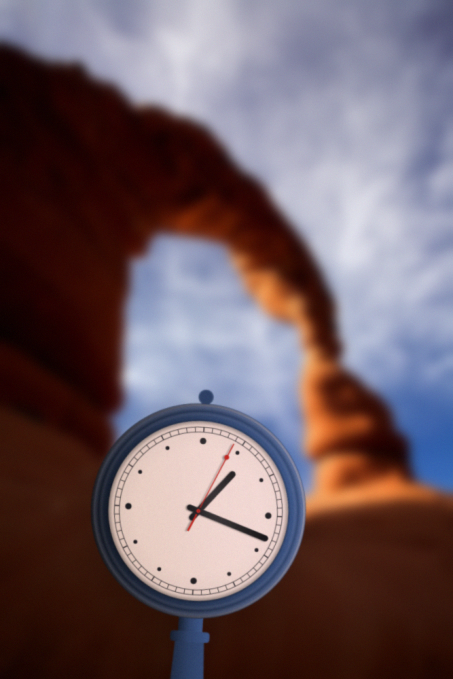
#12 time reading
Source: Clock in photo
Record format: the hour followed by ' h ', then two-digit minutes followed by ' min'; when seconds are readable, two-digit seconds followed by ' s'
1 h 18 min 04 s
